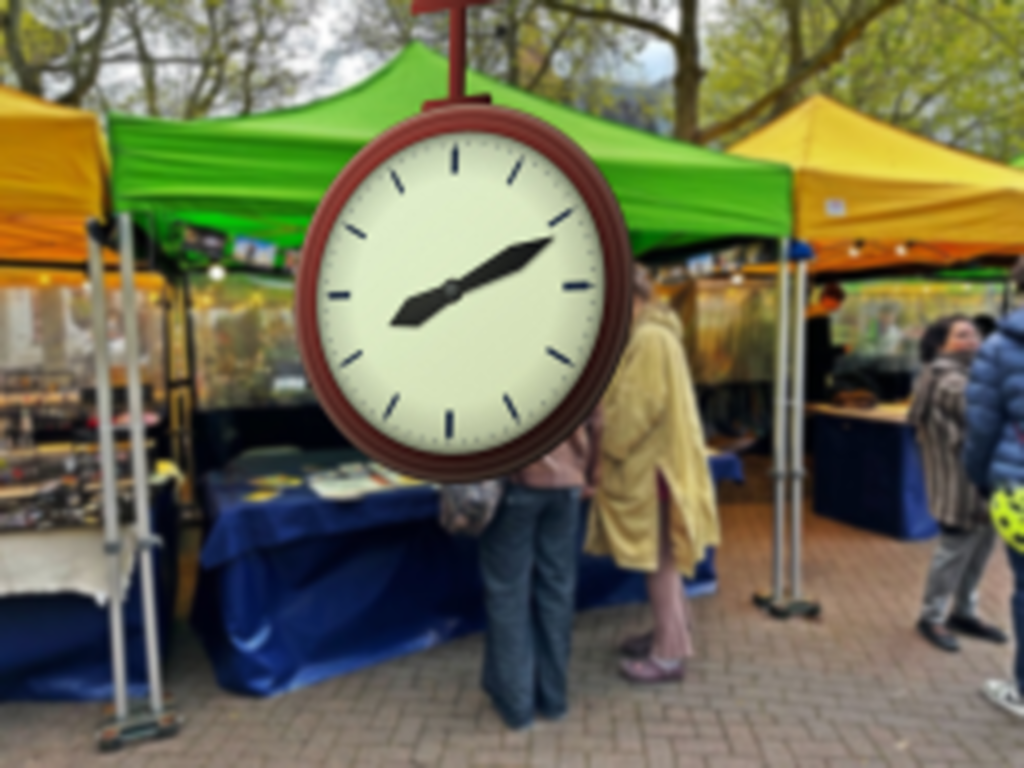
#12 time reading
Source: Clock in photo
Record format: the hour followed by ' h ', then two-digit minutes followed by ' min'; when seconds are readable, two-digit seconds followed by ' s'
8 h 11 min
